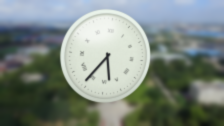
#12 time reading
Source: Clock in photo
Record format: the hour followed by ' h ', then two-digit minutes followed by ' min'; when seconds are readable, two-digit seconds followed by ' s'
5 h 36 min
